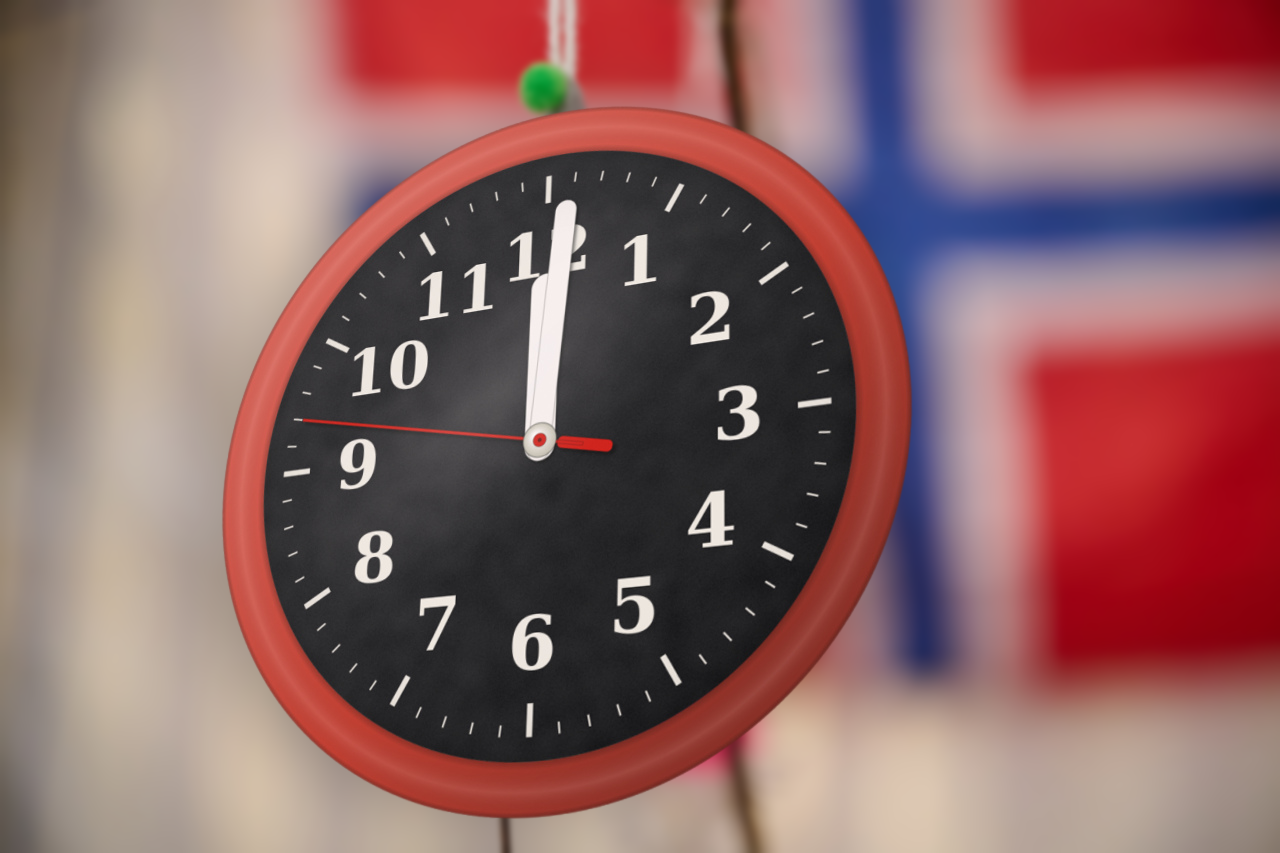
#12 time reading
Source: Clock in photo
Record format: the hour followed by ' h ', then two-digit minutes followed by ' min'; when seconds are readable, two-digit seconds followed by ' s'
12 h 00 min 47 s
